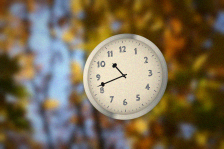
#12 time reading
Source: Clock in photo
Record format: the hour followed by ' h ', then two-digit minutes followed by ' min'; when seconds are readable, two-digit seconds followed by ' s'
10 h 42 min
